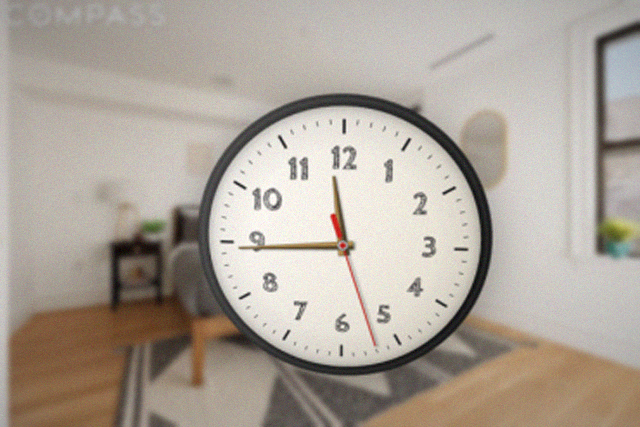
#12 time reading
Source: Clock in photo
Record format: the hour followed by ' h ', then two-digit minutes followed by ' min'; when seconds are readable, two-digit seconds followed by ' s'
11 h 44 min 27 s
